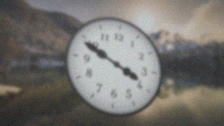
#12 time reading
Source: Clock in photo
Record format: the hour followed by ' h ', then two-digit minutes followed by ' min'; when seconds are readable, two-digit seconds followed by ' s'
3 h 49 min
